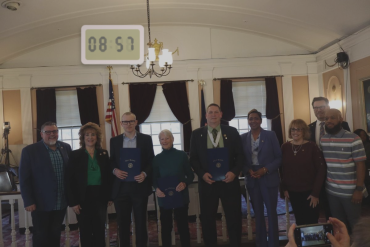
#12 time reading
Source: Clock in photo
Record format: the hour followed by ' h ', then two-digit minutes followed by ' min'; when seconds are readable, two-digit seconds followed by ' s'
8 h 57 min
